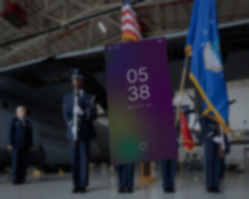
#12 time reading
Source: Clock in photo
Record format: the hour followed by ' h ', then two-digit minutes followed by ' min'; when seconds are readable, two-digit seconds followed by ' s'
5 h 38 min
